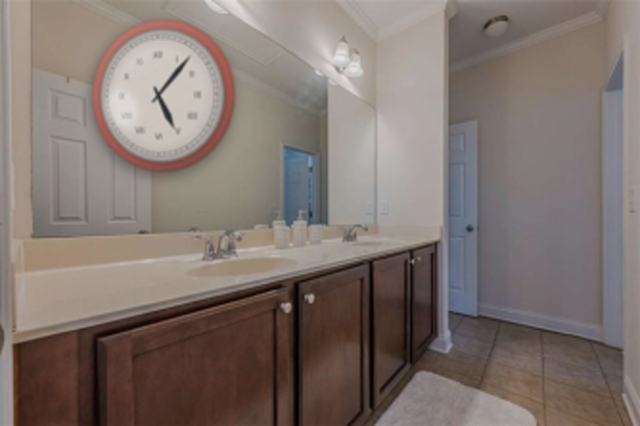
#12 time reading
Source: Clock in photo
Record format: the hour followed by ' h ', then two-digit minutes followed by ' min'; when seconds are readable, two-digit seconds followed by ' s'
5 h 07 min
